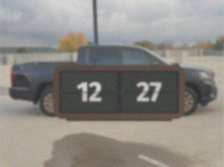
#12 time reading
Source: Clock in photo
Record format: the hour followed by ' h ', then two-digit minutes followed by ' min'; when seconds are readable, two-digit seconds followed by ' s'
12 h 27 min
